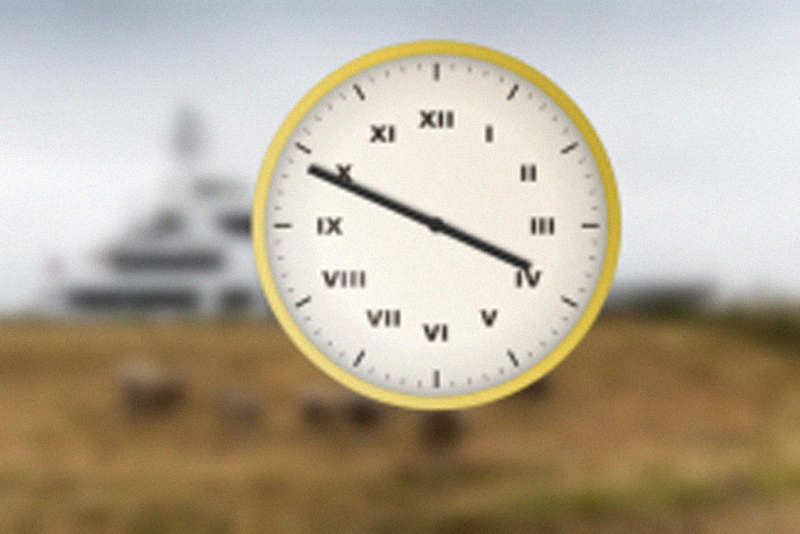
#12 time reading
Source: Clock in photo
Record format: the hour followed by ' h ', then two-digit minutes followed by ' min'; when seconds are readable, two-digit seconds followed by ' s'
3 h 49 min
